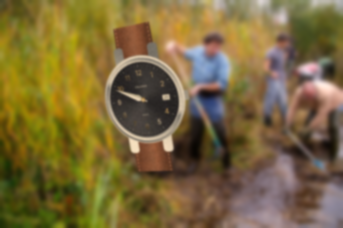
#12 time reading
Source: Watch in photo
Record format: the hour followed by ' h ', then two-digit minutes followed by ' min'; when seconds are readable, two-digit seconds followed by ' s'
9 h 49 min
